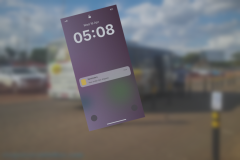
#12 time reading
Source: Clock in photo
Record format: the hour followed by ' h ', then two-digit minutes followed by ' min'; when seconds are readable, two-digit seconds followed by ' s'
5 h 08 min
